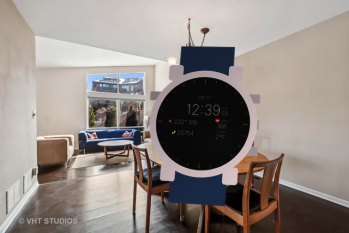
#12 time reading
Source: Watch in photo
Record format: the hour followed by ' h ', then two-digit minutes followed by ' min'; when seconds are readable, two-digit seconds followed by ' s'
12 h 39 min
